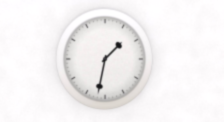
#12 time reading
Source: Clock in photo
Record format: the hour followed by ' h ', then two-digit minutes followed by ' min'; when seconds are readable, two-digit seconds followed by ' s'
1 h 32 min
